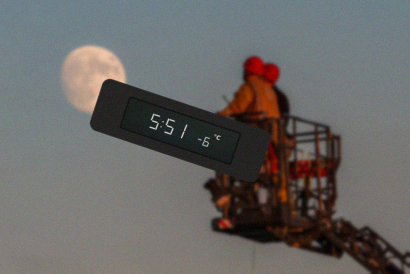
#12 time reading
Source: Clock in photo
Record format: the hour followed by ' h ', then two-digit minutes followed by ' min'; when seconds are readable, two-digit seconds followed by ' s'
5 h 51 min
